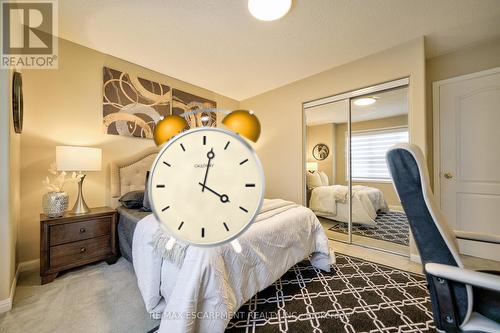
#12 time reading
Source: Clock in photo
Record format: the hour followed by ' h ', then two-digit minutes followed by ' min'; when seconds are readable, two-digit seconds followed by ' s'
4 h 02 min
